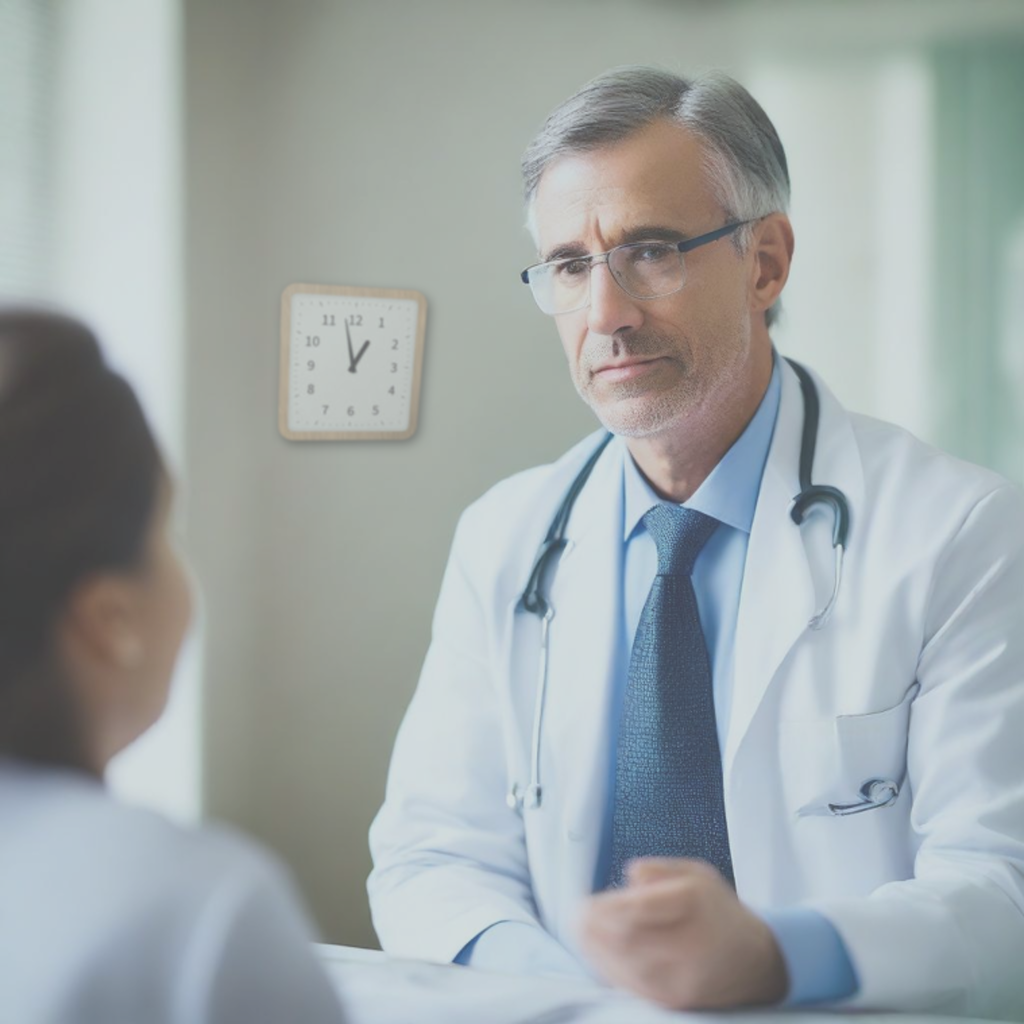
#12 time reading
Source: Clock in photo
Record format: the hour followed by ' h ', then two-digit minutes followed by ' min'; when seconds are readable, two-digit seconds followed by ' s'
12 h 58 min
